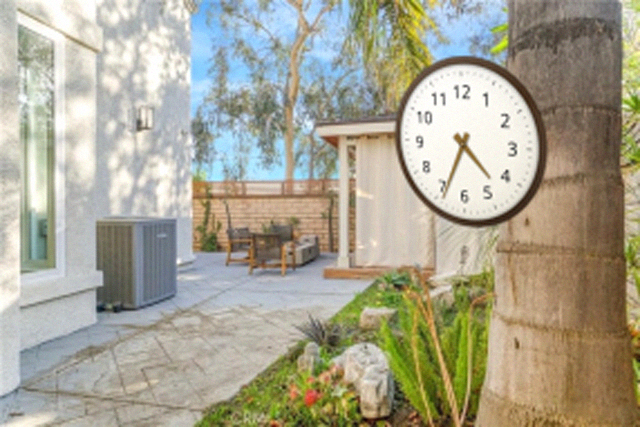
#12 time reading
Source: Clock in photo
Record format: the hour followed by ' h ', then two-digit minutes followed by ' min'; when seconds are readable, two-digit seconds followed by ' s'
4 h 34 min
